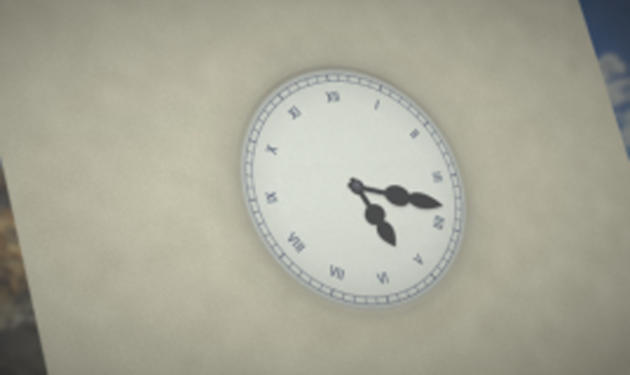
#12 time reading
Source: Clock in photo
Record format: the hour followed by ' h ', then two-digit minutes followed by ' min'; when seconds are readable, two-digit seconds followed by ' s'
5 h 18 min
